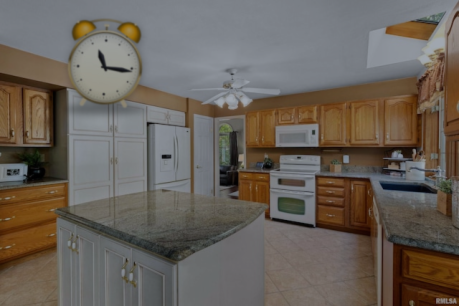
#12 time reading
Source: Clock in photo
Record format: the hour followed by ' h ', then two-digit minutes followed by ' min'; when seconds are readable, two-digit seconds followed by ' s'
11 h 16 min
